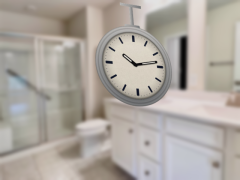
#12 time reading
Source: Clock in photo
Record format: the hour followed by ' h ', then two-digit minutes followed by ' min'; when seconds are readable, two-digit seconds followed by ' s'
10 h 13 min
